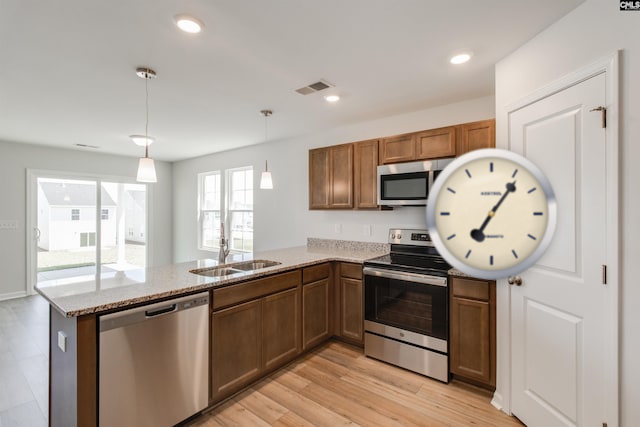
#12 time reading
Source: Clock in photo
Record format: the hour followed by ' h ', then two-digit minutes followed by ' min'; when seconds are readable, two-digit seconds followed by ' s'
7 h 06 min
